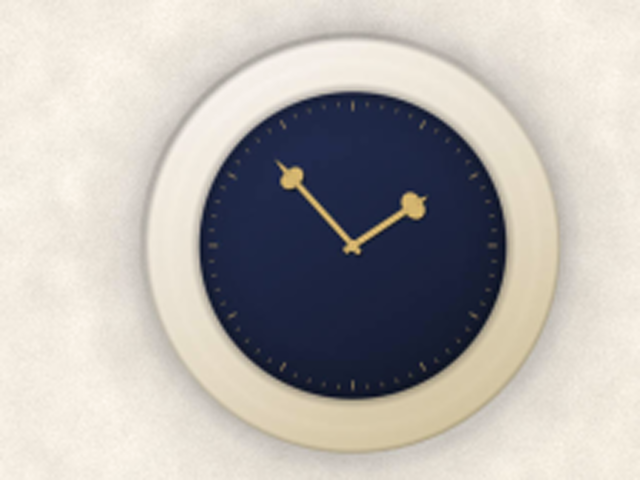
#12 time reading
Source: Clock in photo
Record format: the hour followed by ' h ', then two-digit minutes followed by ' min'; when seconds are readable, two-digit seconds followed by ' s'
1 h 53 min
